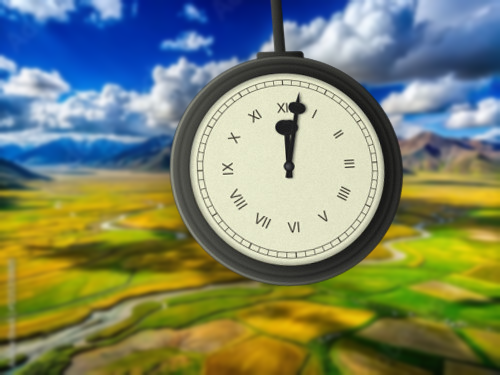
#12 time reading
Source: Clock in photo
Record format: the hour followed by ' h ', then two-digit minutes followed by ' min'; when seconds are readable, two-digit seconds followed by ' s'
12 h 02 min
